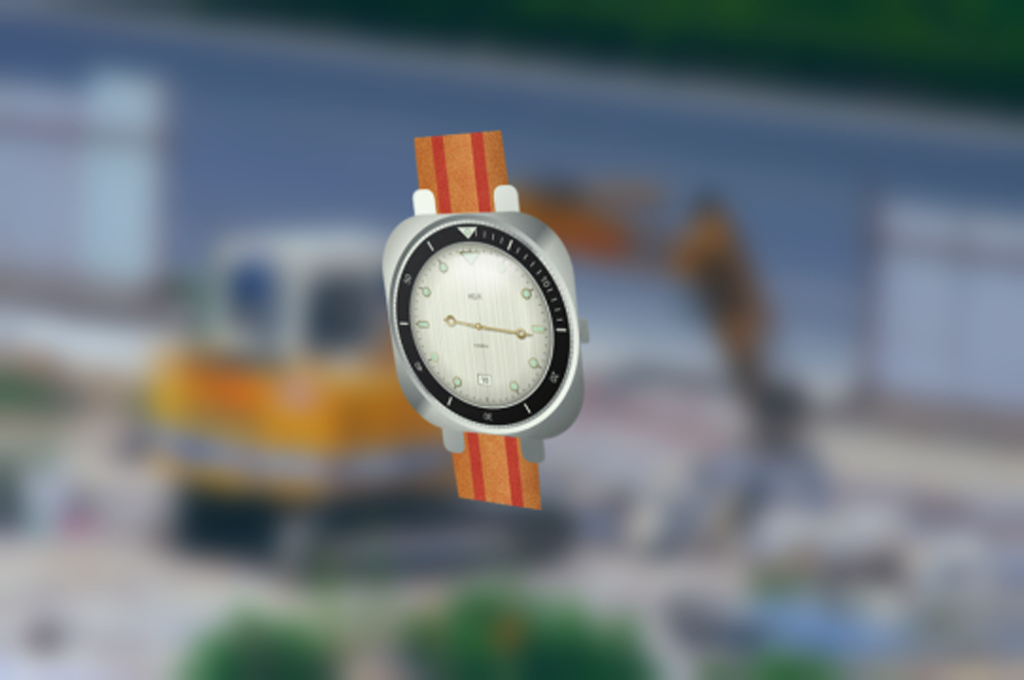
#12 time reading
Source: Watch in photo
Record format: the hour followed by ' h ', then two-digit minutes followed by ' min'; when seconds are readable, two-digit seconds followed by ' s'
9 h 16 min
